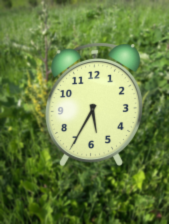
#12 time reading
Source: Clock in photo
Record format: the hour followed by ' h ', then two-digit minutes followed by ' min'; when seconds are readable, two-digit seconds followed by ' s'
5 h 35 min
